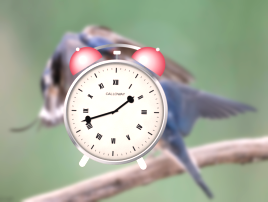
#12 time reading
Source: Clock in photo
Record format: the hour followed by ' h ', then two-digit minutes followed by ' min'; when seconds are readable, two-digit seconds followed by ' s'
1 h 42 min
